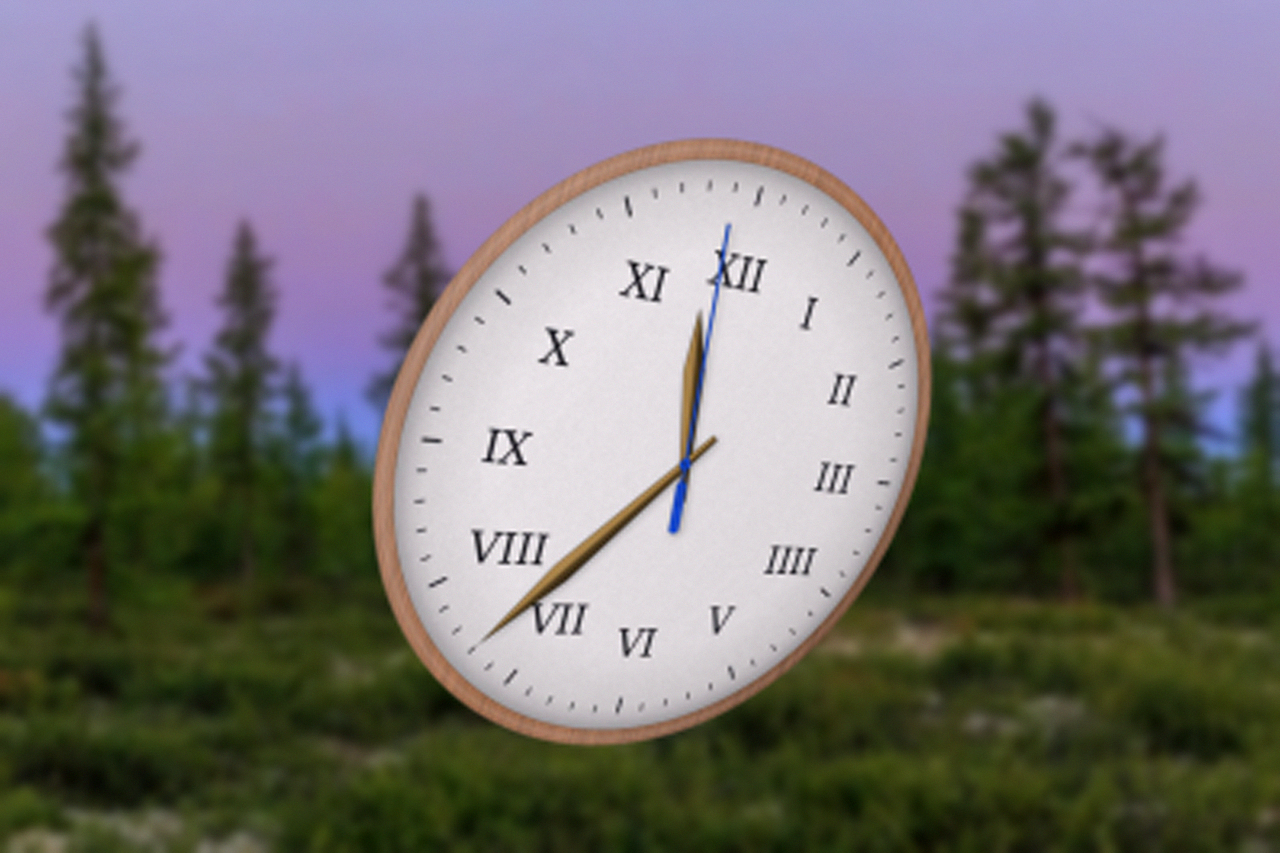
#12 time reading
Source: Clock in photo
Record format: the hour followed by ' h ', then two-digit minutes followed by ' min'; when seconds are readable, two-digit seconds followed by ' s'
11 h 36 min 59 s
